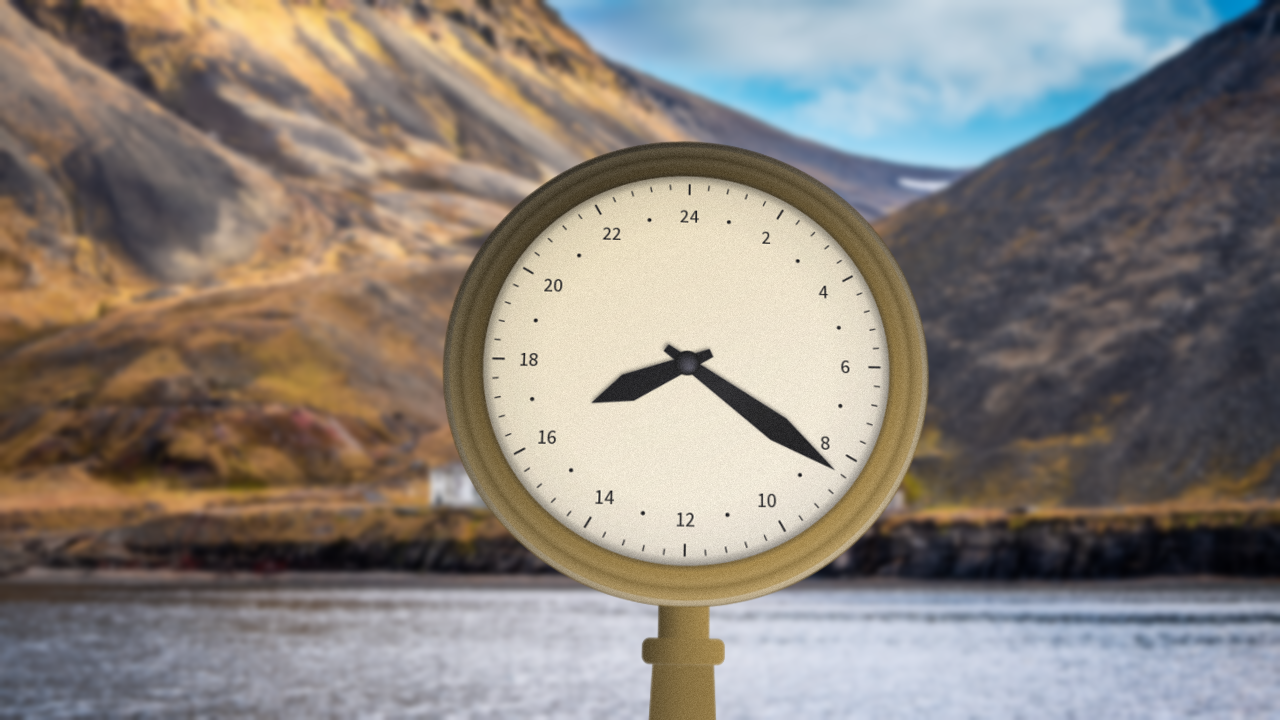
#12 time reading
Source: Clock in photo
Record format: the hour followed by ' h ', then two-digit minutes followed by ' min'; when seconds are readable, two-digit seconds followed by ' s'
16 h 21 min
